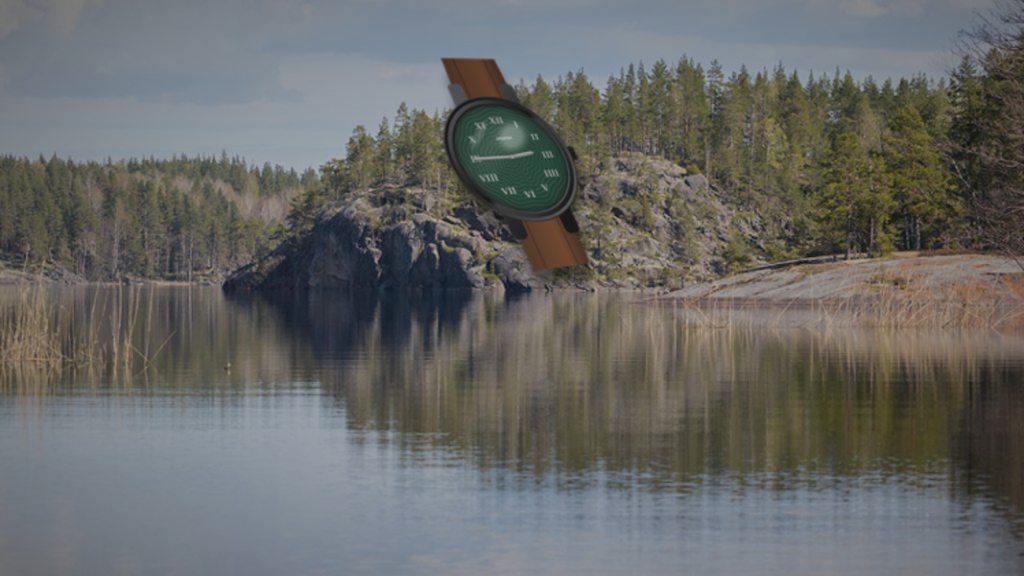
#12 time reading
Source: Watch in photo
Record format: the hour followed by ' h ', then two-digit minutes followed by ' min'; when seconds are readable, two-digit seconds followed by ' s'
2 h 45 min
